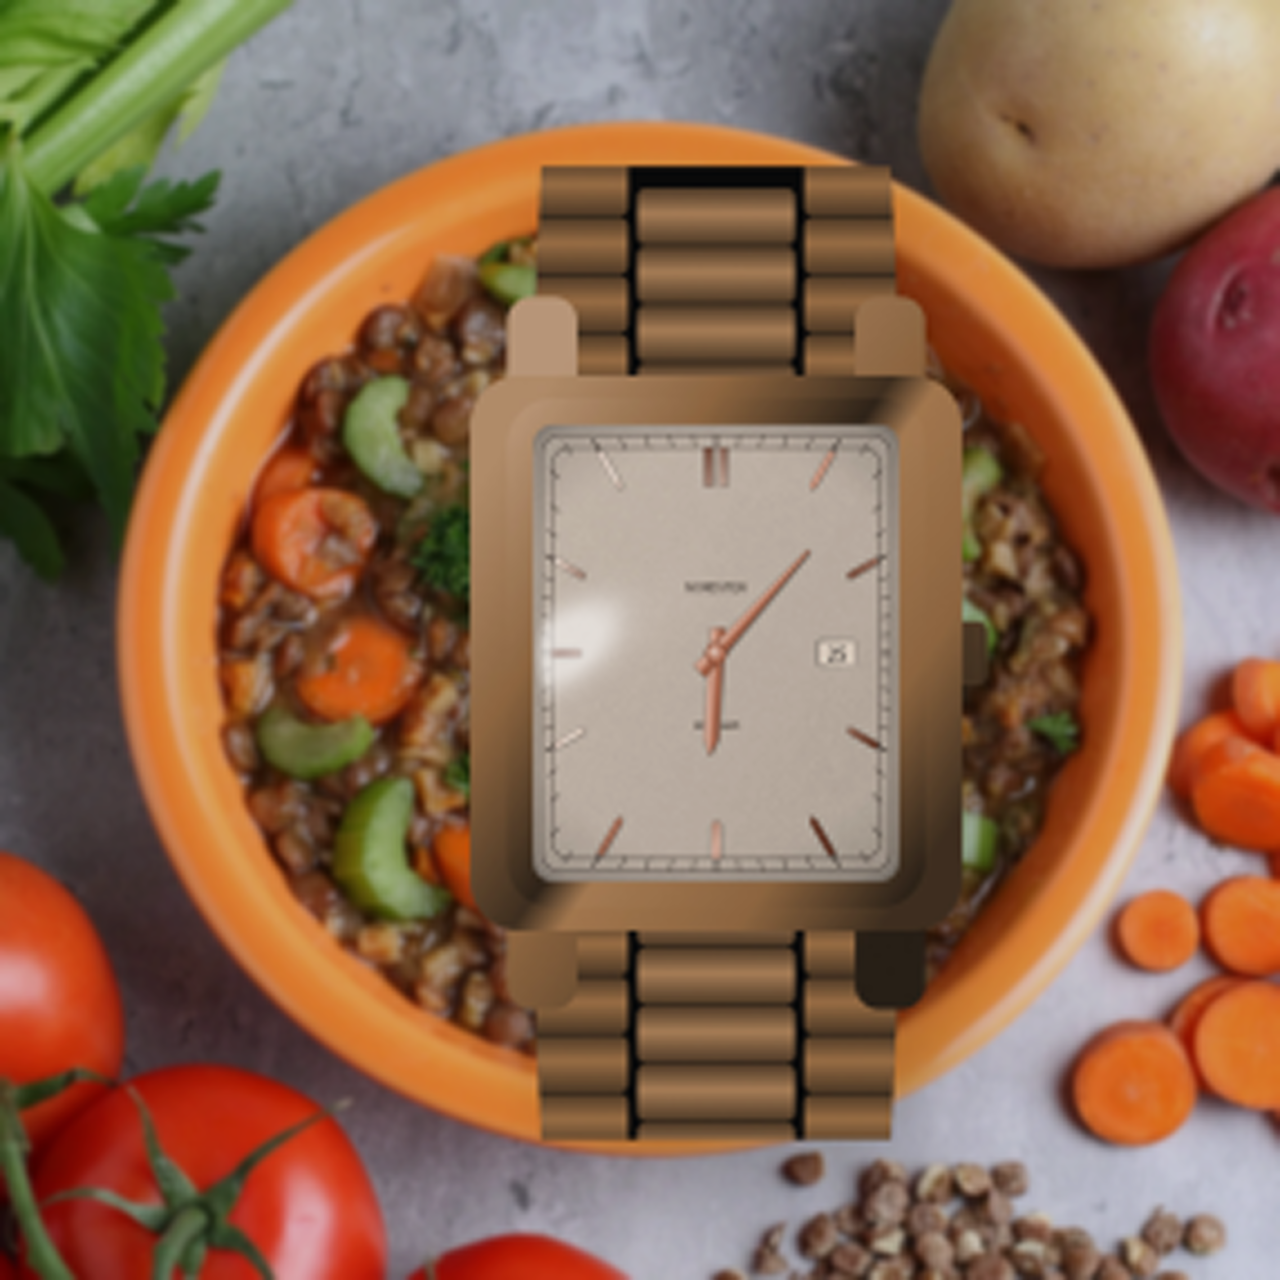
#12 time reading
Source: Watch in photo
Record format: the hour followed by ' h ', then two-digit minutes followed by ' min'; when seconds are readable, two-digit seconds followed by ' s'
6 h 07 min
